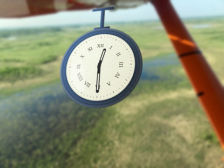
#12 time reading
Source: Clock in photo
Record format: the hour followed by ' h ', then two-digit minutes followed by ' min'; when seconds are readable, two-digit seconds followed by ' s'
12 h 30 min
